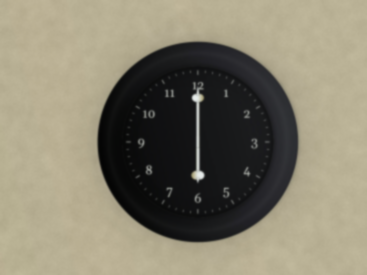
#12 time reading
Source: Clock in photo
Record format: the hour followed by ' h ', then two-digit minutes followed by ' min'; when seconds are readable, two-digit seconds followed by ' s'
6 h 00 min
